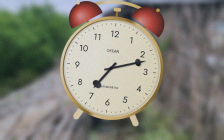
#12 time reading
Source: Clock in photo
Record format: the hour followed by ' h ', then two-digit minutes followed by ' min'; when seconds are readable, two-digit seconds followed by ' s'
7 h 12 min
